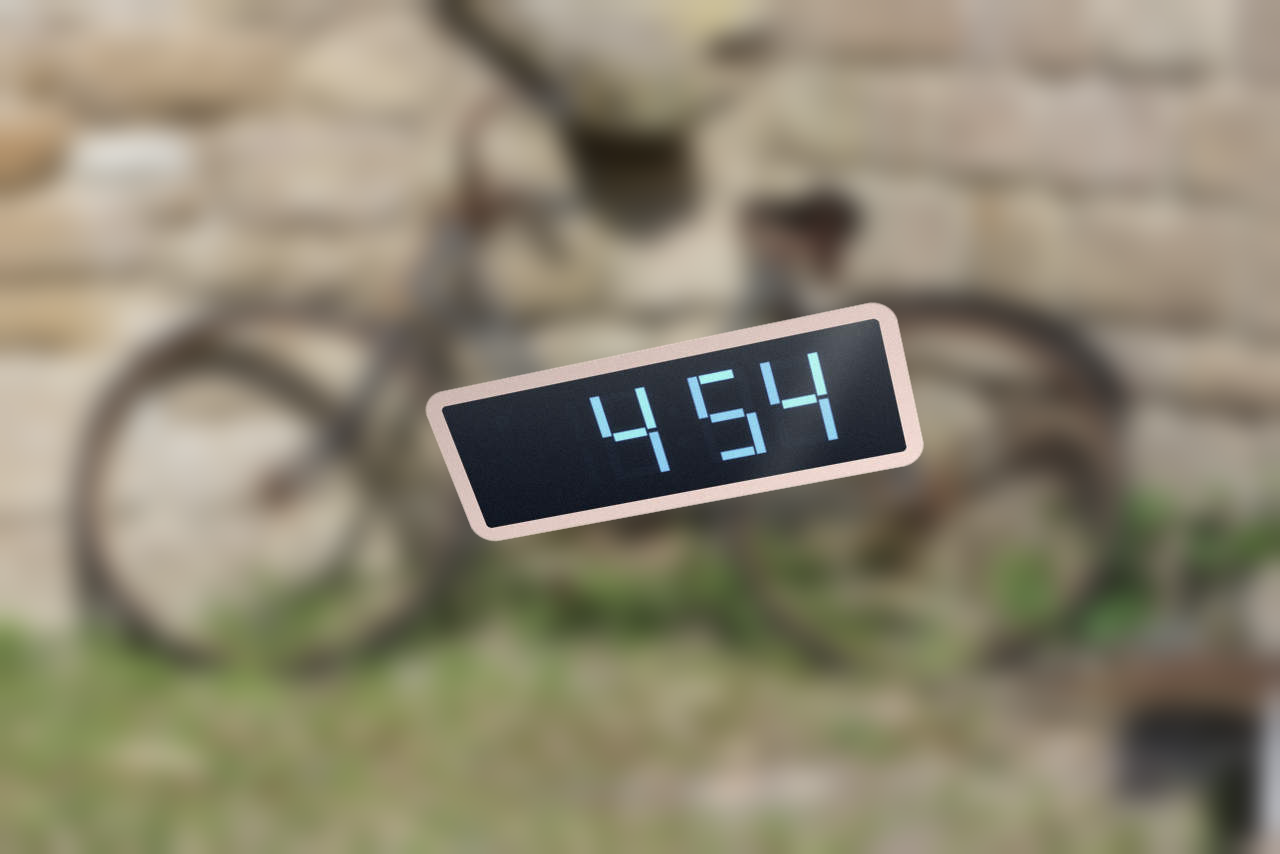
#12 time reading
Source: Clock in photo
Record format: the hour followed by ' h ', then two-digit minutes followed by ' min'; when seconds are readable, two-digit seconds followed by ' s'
4 h 54 min
